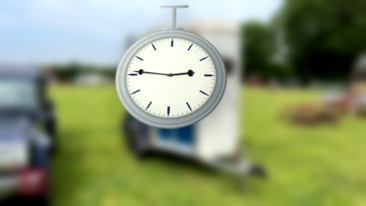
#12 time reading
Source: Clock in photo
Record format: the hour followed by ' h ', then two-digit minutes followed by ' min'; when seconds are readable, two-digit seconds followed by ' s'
2 h 46 min
